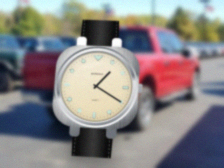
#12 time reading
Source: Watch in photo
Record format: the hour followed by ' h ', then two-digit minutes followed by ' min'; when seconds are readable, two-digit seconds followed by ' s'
1 h 20 min
